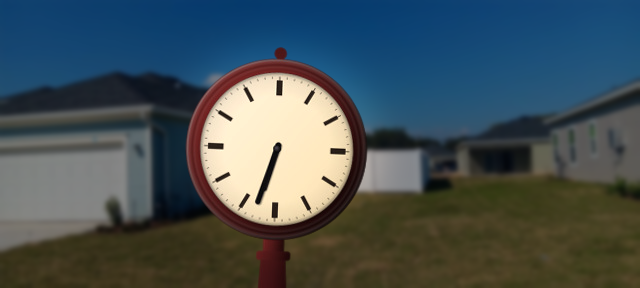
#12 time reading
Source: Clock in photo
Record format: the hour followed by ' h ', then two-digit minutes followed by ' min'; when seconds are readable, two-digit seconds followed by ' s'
6 h 33 min
